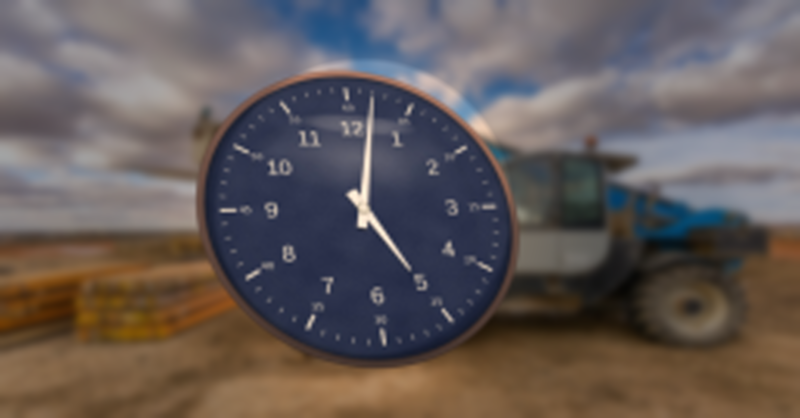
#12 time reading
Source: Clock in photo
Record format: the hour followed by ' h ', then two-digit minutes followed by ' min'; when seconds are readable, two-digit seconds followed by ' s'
5 h 02 min
